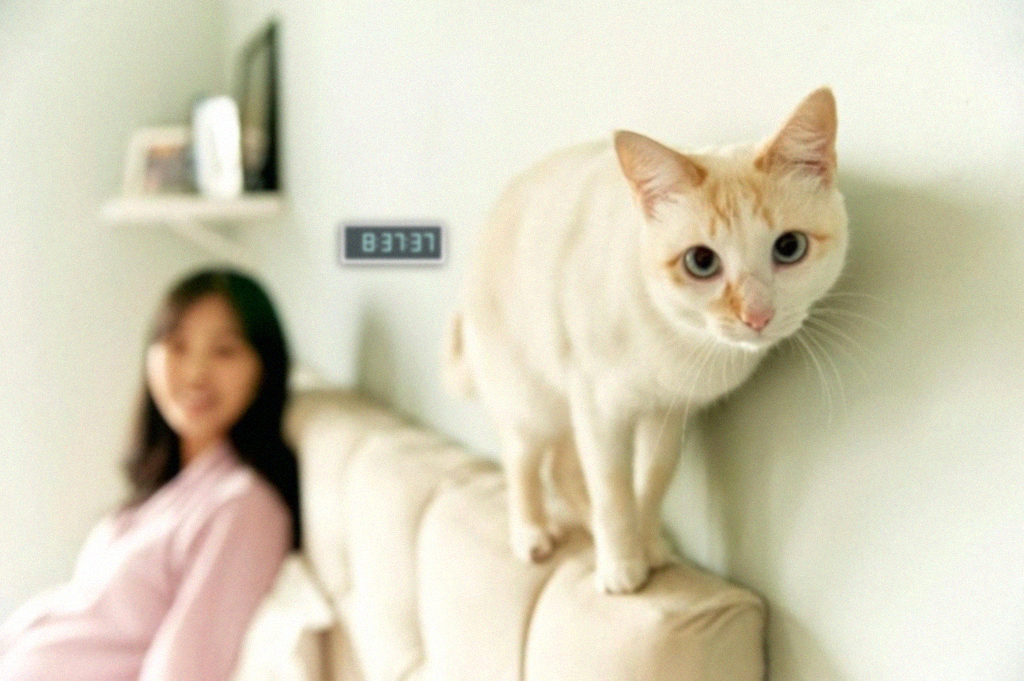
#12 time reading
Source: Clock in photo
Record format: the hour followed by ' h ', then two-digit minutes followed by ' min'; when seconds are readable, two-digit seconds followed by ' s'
8 h 37 min 37 s
